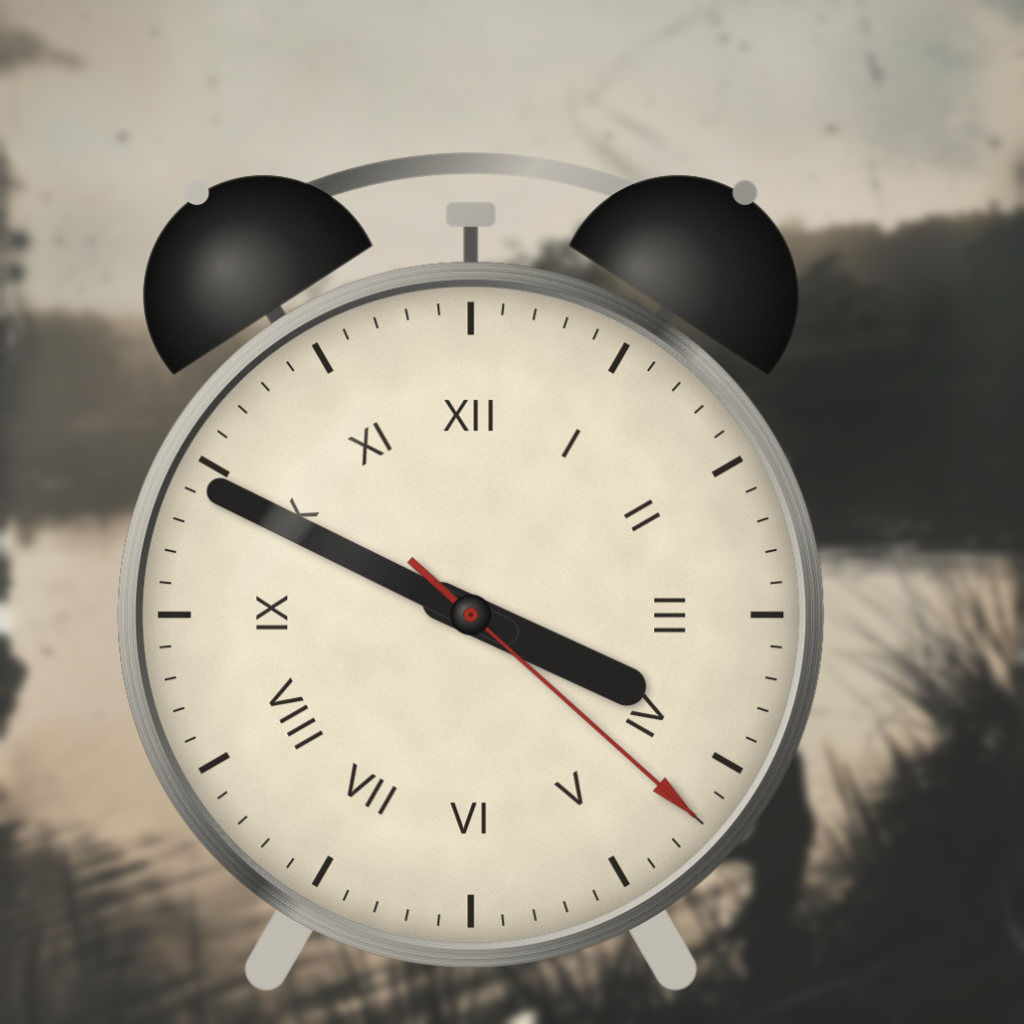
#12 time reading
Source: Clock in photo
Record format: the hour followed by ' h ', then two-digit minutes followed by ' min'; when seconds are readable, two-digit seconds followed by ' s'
3 h 49 min 22 s
